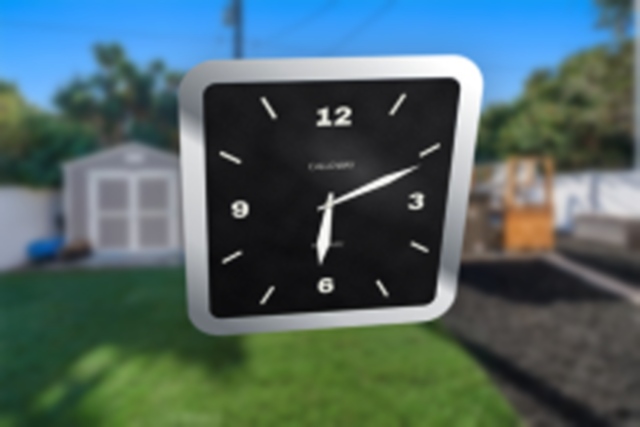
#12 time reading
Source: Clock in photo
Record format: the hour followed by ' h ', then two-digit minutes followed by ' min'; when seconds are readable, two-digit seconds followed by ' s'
6 h 11 min
